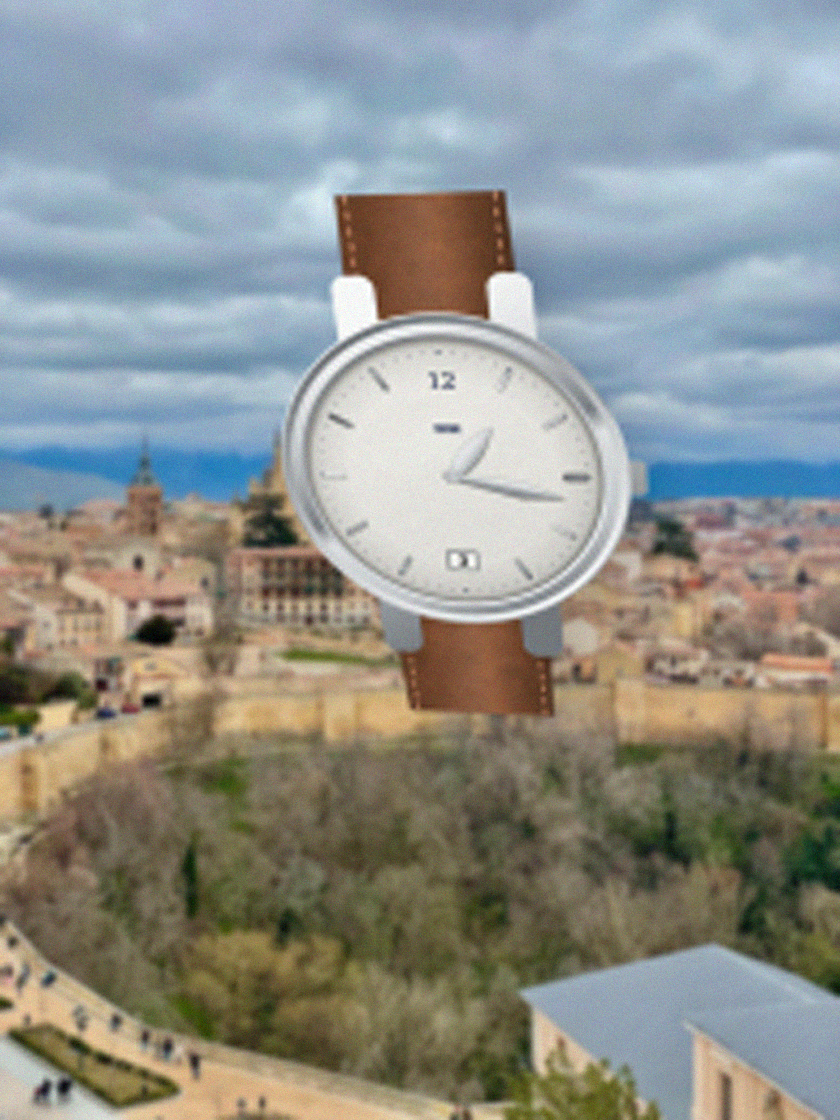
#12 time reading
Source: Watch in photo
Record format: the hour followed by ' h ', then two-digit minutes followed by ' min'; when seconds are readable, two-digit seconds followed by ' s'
1 h 17 min
